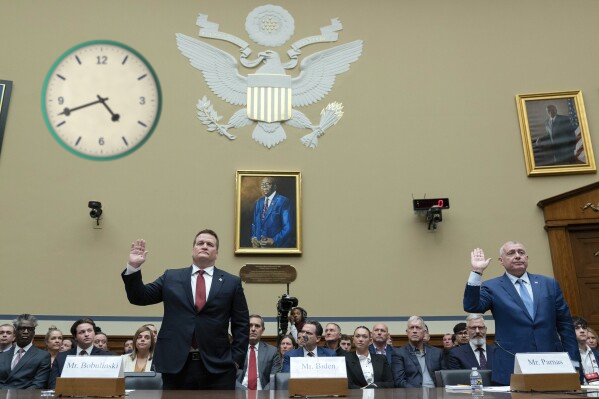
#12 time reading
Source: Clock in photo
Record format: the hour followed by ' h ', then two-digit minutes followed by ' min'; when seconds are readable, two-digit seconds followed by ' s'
4 h 42 min
